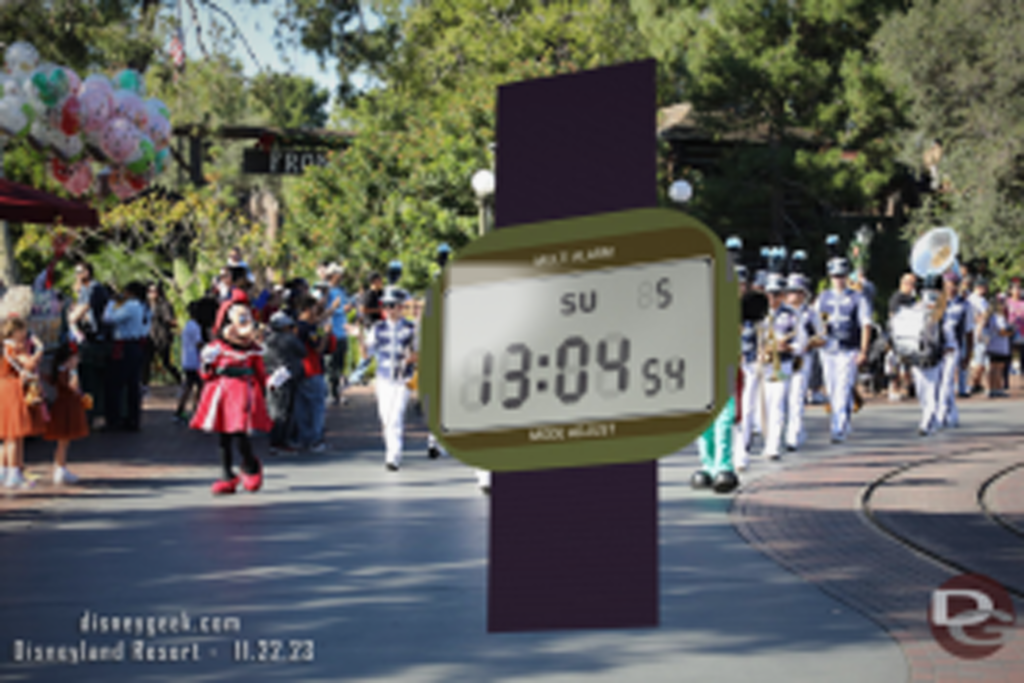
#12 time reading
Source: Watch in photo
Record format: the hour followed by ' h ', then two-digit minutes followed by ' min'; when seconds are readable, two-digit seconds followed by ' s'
13 h 04 min 54 s
